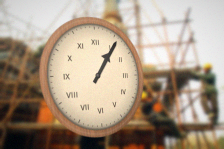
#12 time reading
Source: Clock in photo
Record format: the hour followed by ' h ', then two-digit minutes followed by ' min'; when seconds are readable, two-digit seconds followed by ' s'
1 h 06 min
